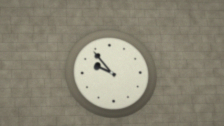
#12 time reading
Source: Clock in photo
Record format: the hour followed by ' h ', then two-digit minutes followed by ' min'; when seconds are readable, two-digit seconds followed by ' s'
9 h 54 min
